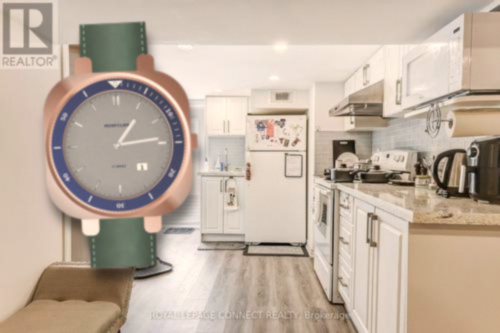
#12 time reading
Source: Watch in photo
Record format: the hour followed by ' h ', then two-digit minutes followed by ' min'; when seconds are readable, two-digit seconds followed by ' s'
1 h 14 min
